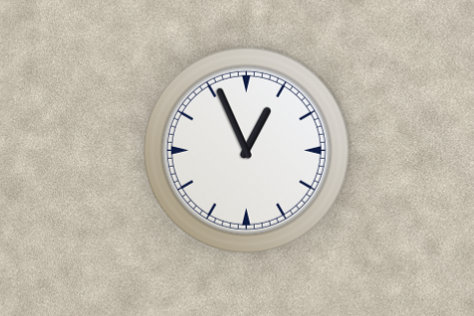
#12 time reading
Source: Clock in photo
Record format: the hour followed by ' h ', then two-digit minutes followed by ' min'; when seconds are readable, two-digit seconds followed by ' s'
12 h 56 min
